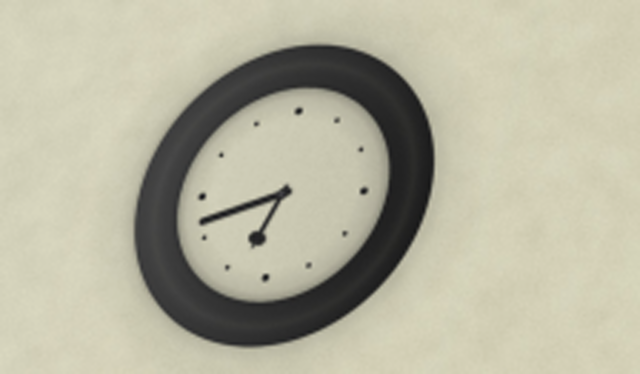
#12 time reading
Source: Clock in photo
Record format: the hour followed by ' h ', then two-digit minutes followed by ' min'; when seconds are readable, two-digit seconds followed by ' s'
6 h 42 min
